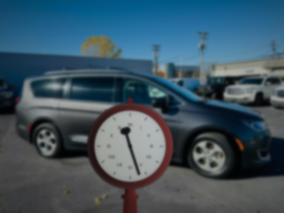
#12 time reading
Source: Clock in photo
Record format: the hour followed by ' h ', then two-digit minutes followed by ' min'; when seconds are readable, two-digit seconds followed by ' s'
11 h 27 min
